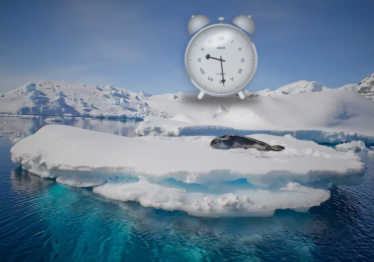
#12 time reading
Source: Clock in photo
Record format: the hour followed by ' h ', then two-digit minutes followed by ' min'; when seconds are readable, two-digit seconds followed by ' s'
9 h 29 min
